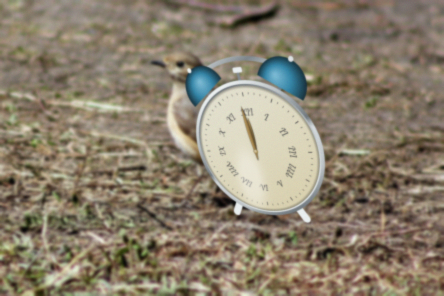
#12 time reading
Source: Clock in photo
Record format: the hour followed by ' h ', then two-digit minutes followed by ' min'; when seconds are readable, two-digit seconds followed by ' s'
11 h 59 min
